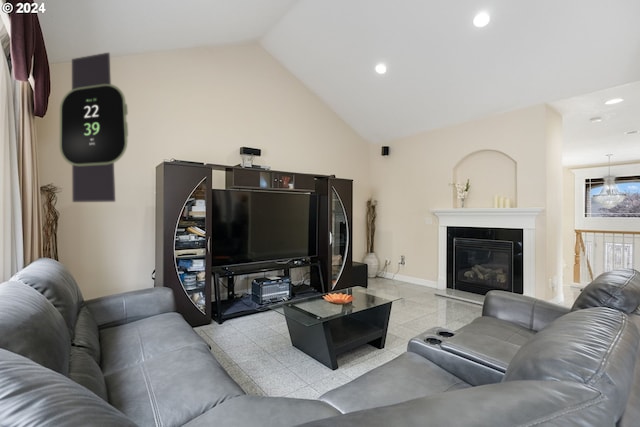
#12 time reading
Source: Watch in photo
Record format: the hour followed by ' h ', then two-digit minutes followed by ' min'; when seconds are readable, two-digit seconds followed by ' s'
22 h 39 min
